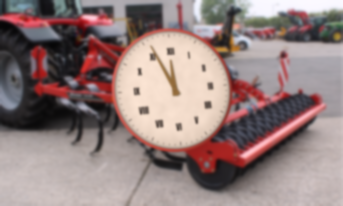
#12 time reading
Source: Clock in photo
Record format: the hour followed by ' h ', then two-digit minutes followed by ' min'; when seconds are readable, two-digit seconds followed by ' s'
11 h 56 min
